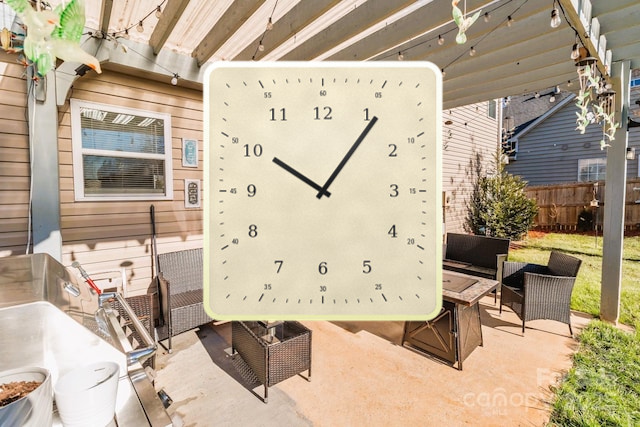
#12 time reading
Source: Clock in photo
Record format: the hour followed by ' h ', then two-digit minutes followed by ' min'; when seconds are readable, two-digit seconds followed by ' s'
10 h 06 min
